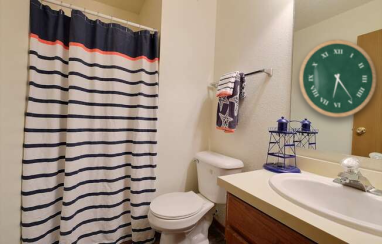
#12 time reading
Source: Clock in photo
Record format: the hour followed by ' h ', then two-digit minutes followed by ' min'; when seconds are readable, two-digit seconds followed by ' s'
6 h 24 min
